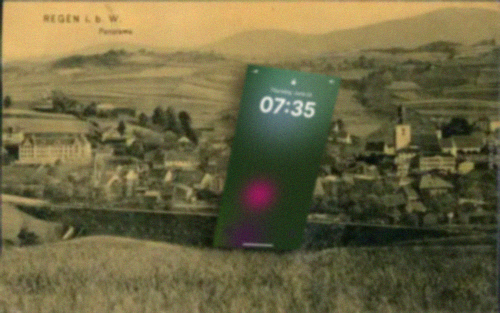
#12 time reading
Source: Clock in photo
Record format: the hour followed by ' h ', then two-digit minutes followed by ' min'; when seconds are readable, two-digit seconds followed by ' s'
7 h 35 min
